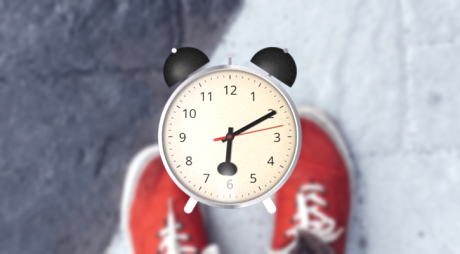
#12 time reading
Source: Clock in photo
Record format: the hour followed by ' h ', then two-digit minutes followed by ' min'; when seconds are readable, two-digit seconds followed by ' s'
6 h 10 min 13 s
